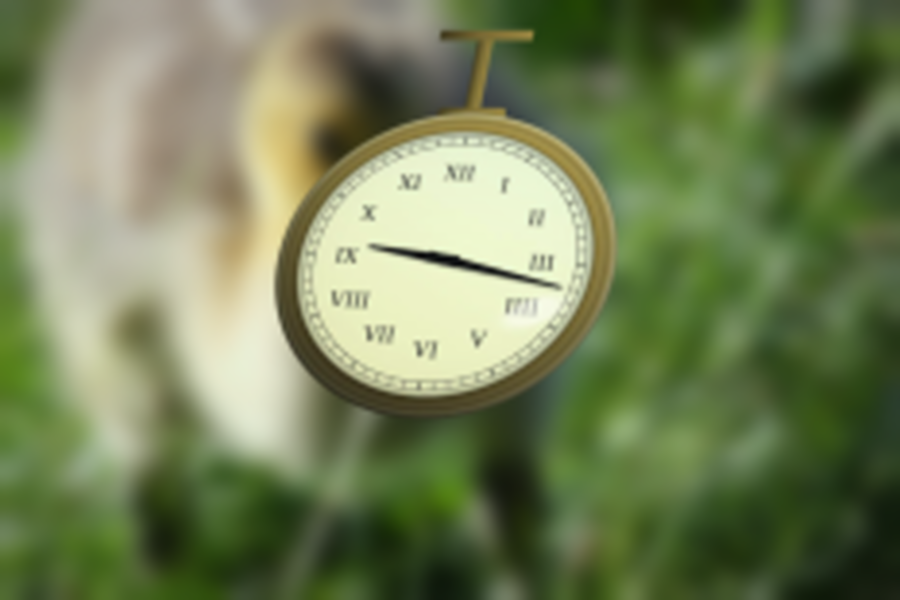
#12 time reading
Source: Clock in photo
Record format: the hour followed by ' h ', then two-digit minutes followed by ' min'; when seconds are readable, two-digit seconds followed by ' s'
9 h 17 min
